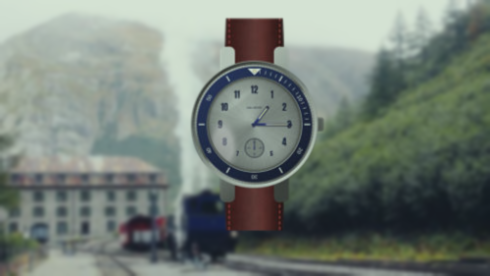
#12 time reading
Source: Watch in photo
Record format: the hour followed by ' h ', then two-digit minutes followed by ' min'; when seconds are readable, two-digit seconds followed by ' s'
1 h 15 min
